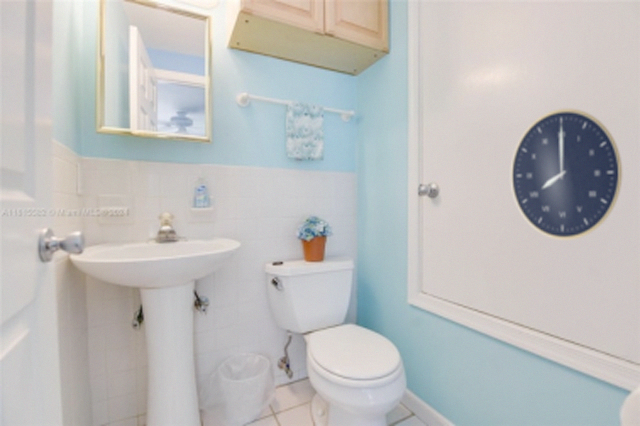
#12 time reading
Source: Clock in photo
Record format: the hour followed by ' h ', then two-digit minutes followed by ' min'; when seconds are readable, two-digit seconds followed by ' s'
8 h 00 min
